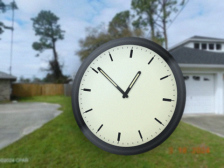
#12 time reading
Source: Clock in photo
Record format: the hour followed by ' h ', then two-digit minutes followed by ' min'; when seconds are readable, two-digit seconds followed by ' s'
12 h 51 min
